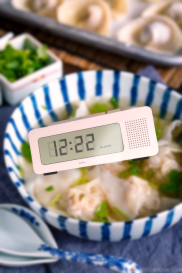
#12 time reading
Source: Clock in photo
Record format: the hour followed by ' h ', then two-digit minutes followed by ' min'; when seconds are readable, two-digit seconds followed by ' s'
12 h 22 min
